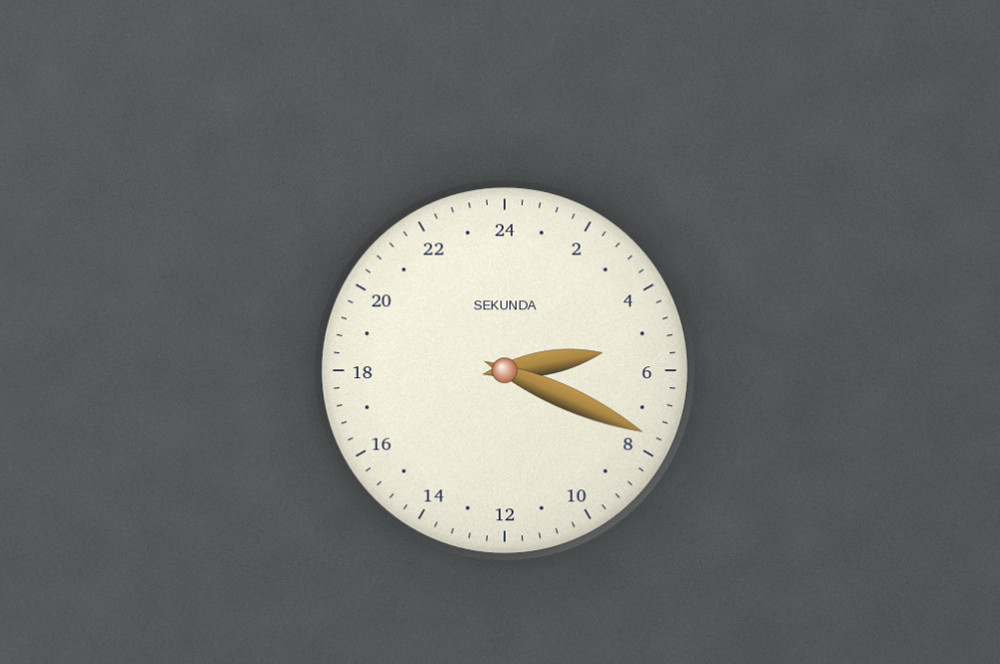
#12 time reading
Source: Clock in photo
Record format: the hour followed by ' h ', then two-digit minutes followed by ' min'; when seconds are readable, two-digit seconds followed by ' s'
5 h 19 min
